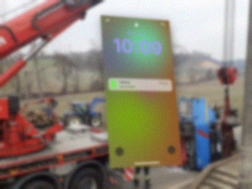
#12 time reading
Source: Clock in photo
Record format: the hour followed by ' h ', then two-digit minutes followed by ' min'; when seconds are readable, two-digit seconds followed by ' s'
10 h 09 min
